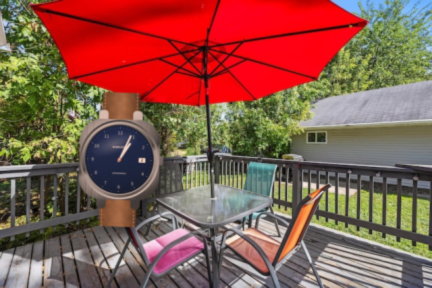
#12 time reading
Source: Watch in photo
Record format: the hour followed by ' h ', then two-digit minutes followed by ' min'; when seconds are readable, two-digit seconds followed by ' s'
1 h 04 min
